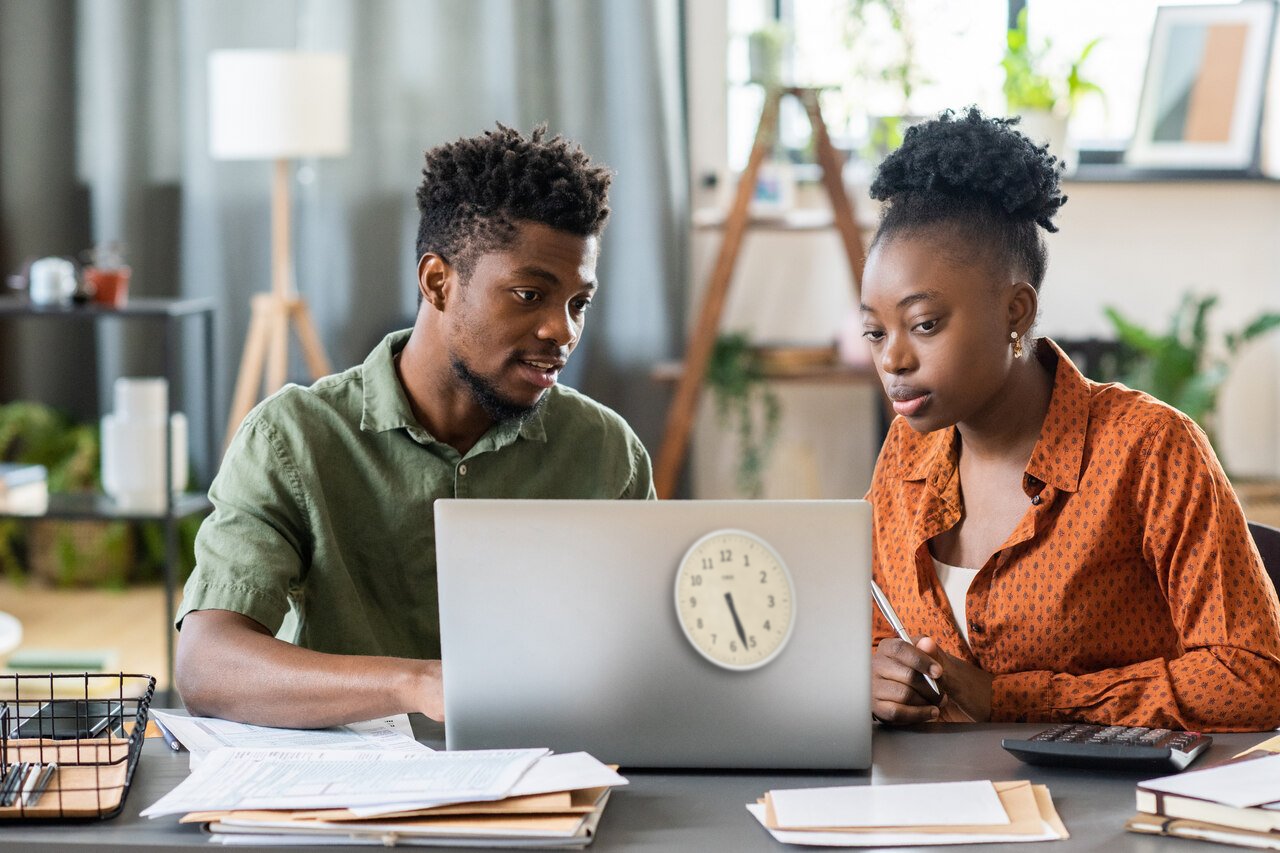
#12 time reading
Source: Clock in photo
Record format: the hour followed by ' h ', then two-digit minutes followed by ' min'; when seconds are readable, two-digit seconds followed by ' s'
5 h 27 min
